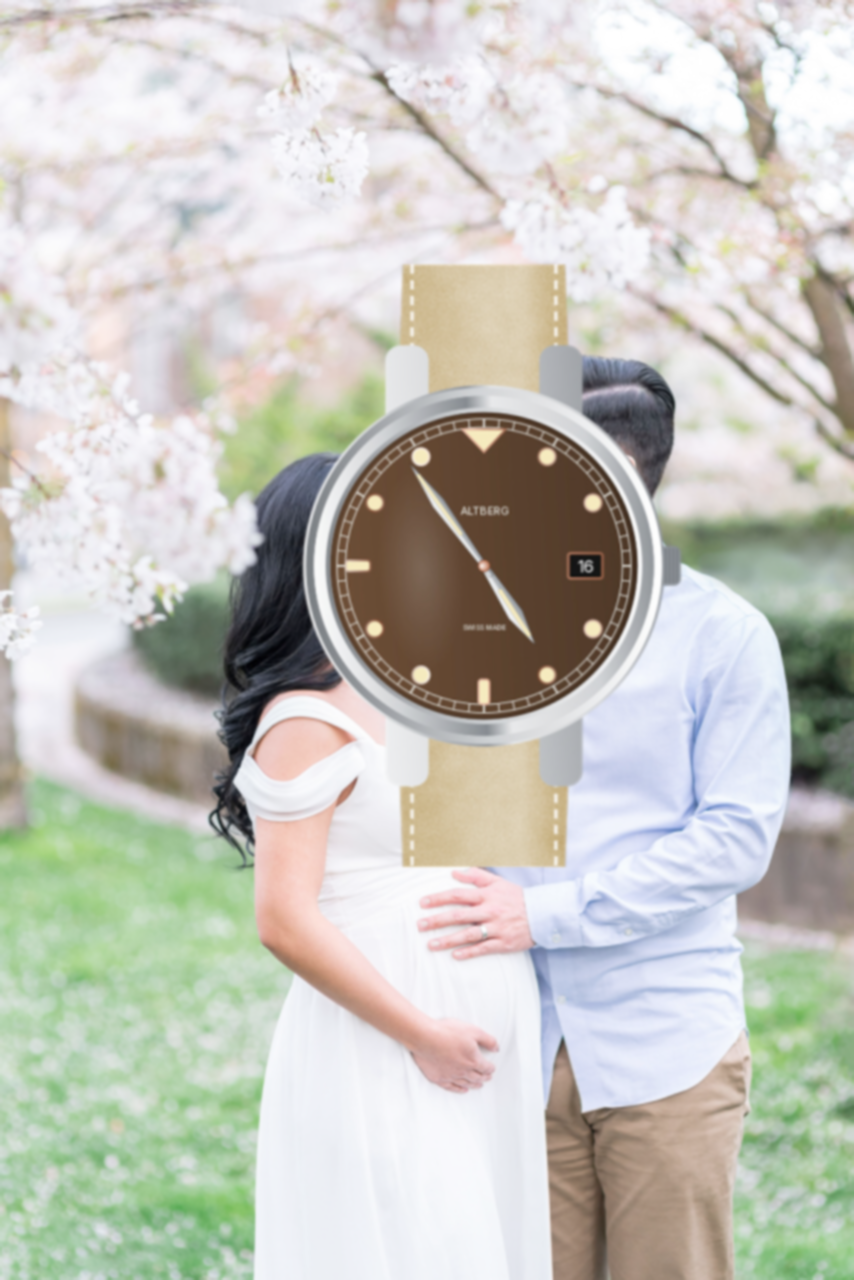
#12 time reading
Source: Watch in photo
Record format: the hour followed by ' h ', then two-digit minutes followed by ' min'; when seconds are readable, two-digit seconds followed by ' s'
4 h 54 min
